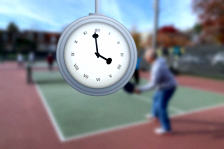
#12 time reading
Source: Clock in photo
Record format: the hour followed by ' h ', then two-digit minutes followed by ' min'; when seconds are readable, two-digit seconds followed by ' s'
3 h 59 min
